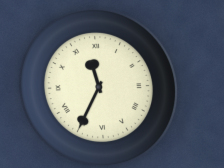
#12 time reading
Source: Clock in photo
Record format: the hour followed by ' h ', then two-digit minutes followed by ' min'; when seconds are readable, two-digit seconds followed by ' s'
11 h 35 min
